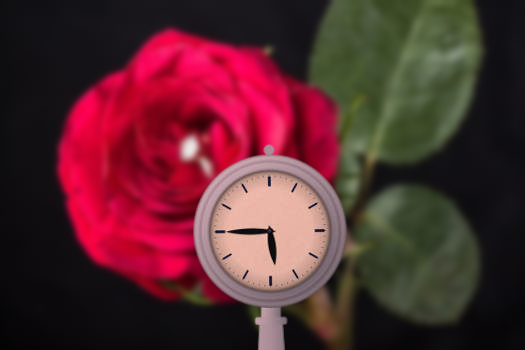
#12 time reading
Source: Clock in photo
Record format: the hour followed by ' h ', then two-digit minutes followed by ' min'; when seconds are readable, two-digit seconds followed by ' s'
5 h 45 min
